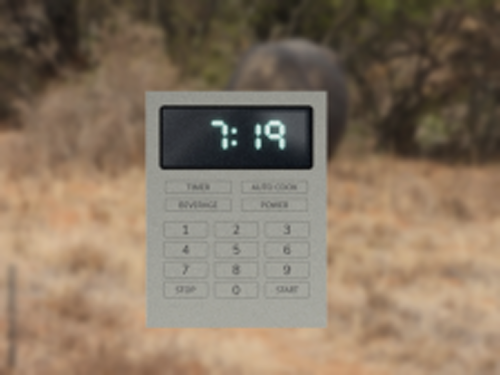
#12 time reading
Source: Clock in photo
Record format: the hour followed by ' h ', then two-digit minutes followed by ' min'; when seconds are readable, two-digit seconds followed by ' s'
7 h 19 min
